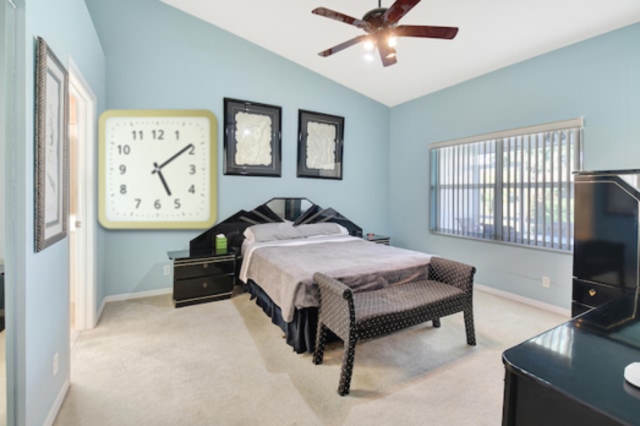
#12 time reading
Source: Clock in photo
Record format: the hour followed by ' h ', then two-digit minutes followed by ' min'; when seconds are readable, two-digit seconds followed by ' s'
5 h 09 min
